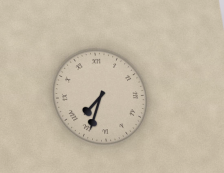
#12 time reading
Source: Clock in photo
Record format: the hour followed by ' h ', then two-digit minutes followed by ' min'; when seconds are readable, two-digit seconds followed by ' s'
7 h 34 min
